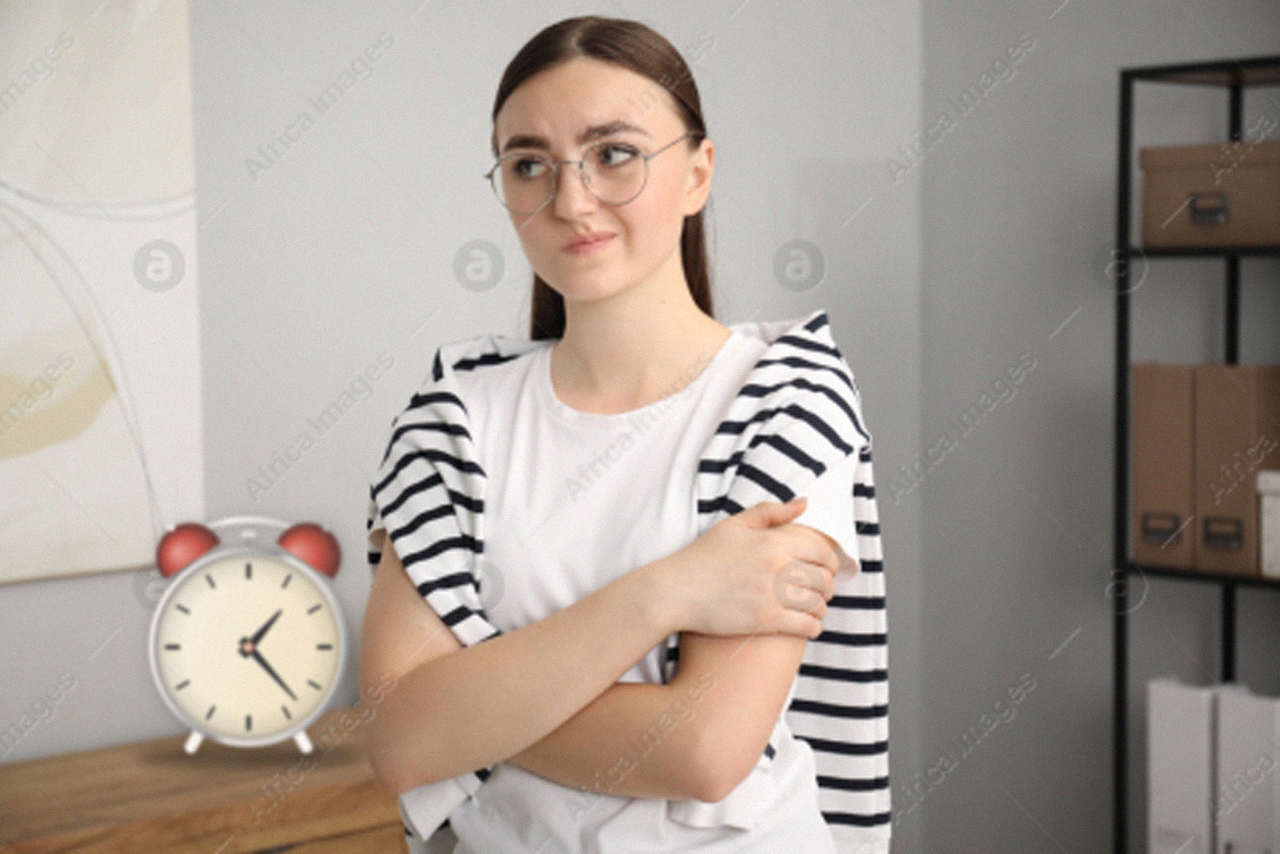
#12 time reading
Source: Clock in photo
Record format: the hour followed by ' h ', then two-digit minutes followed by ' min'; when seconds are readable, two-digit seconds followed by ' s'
1 h 23 min
